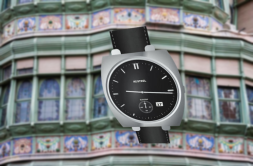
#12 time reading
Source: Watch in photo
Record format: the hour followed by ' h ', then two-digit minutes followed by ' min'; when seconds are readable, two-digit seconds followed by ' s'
9 h 16 min
